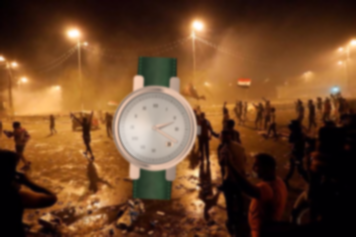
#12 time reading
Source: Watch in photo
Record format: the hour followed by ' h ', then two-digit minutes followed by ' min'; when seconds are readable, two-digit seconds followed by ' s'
2 h 20 min
